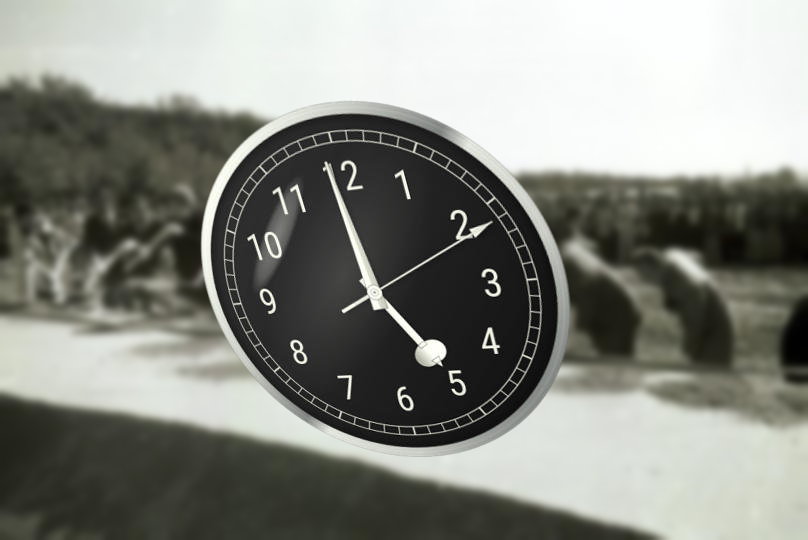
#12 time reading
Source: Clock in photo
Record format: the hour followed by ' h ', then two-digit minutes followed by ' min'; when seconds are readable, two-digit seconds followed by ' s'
4 h 59 min 11 s
